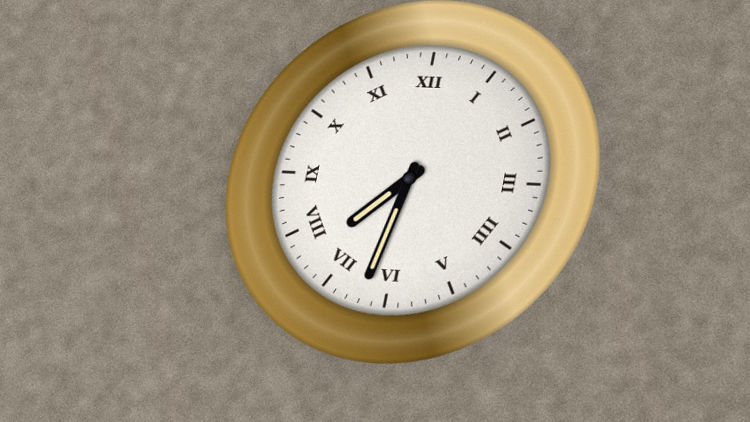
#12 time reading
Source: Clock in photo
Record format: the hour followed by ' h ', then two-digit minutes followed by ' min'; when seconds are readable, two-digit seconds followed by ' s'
7 h 32 min
